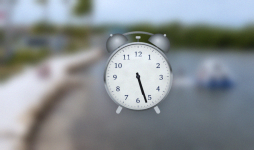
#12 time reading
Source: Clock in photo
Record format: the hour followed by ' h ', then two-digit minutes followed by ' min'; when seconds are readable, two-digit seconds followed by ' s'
5 h 27 min
